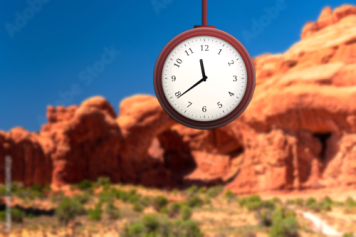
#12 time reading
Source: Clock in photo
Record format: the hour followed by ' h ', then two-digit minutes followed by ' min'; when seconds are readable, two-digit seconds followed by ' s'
11 h 39 min
